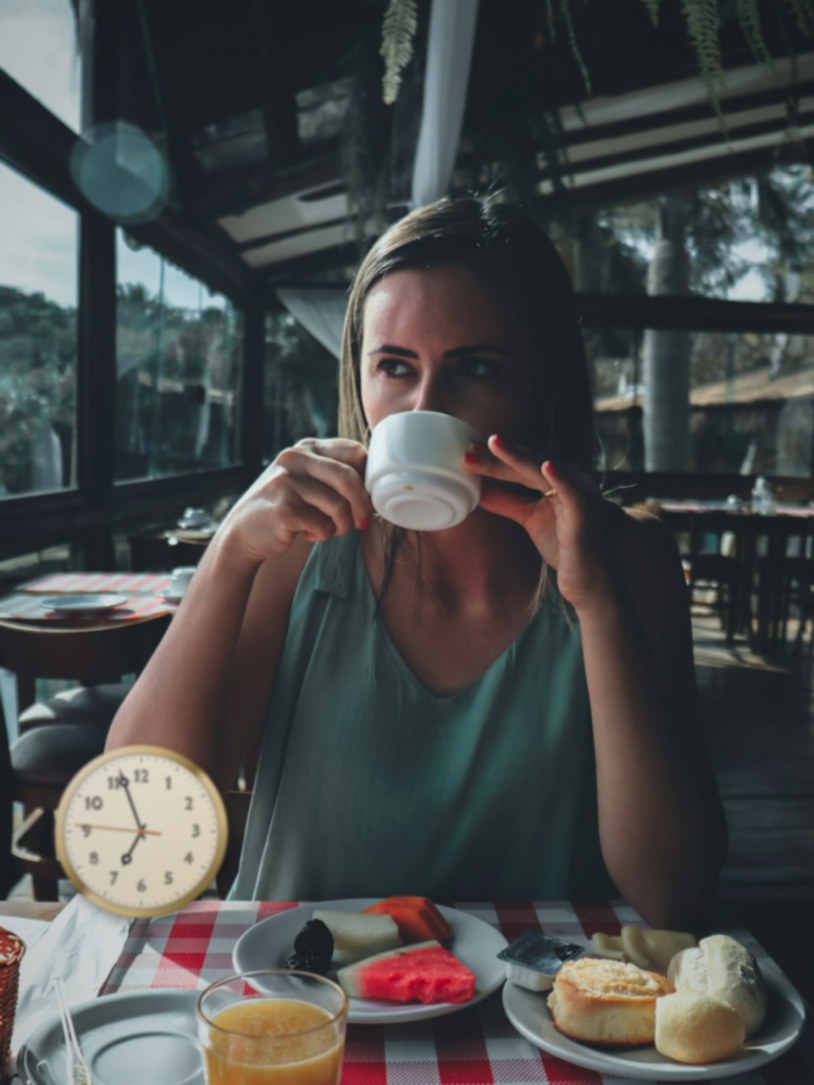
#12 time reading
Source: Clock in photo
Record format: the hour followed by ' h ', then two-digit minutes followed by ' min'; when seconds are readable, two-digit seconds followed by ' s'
6 h 56 min 46 s
